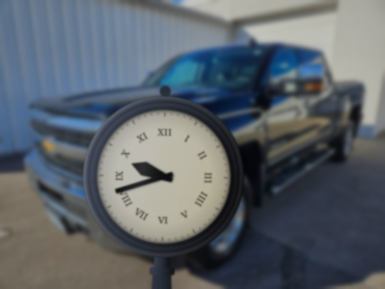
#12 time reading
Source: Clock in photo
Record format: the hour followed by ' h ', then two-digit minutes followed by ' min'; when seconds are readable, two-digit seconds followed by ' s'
9 h 42 min
